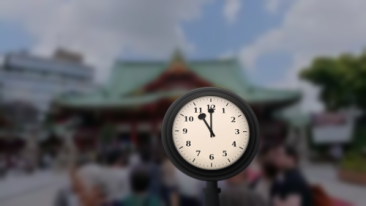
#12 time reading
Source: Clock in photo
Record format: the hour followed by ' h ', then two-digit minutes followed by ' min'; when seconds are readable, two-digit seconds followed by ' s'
11 h 00 min
